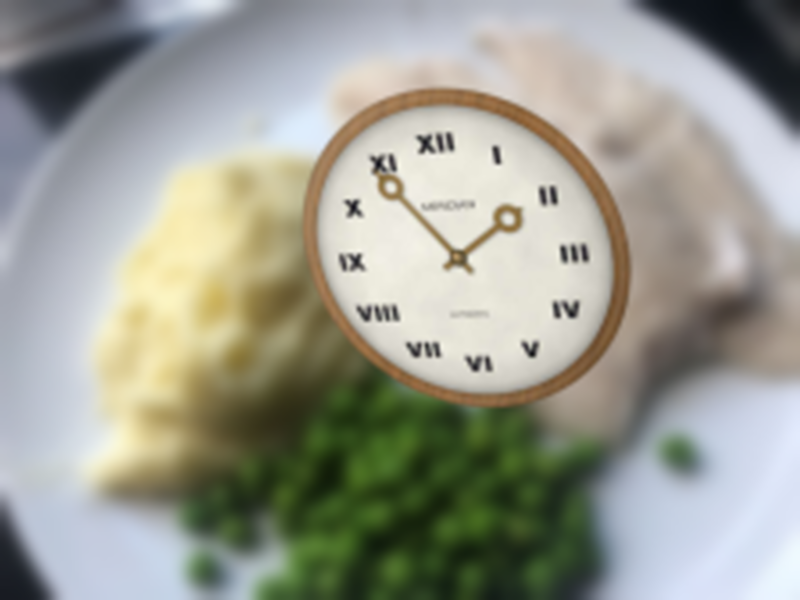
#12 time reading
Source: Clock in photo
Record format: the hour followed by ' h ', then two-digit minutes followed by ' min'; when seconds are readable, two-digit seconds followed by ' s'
1 h 54 min
